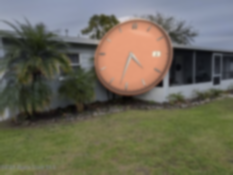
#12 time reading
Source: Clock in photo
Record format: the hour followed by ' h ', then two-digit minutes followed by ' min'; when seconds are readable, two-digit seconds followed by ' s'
4 h 32 min
